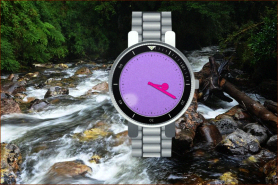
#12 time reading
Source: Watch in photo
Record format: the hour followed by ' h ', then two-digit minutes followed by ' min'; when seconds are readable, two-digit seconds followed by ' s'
3 h 20 min
